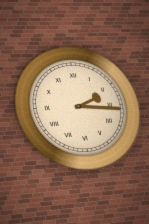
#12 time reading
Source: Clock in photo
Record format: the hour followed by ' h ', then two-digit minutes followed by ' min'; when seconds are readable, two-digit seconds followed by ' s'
2 h 16 min
